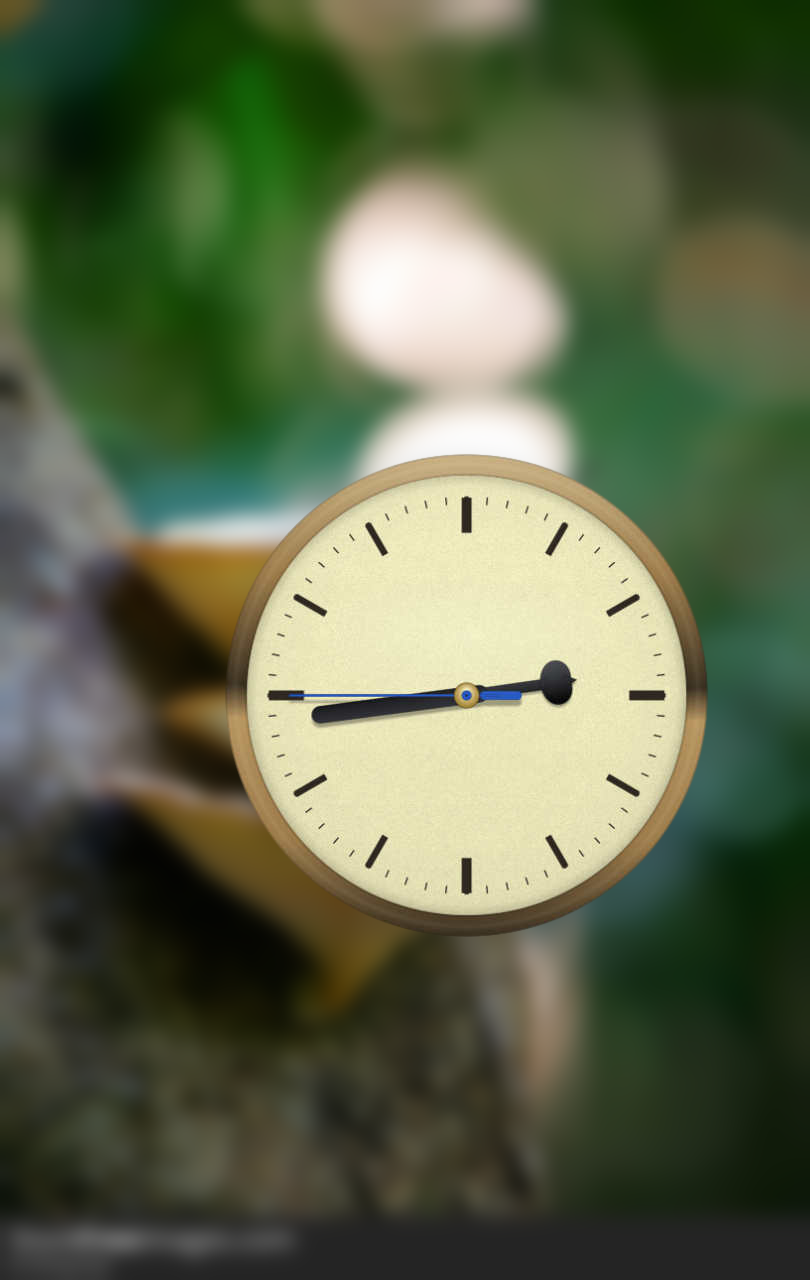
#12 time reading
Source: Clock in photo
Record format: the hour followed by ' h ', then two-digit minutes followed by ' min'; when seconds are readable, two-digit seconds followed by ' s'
2 h 43 min 45 s
